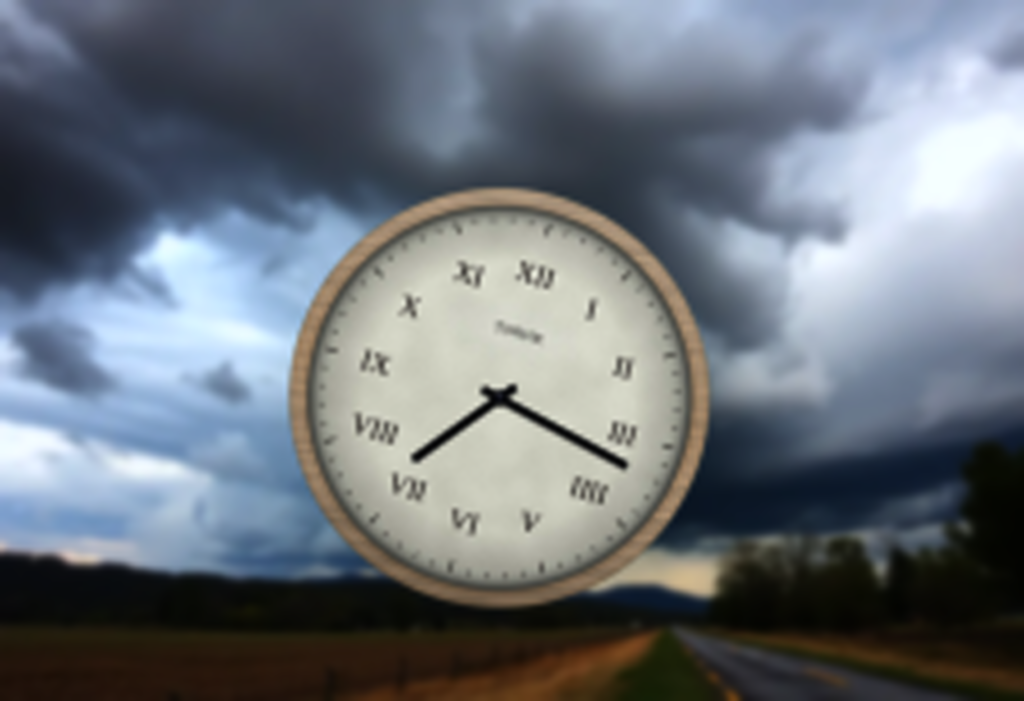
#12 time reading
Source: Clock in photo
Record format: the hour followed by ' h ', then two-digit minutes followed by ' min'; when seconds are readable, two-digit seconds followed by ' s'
7 h 17 min
